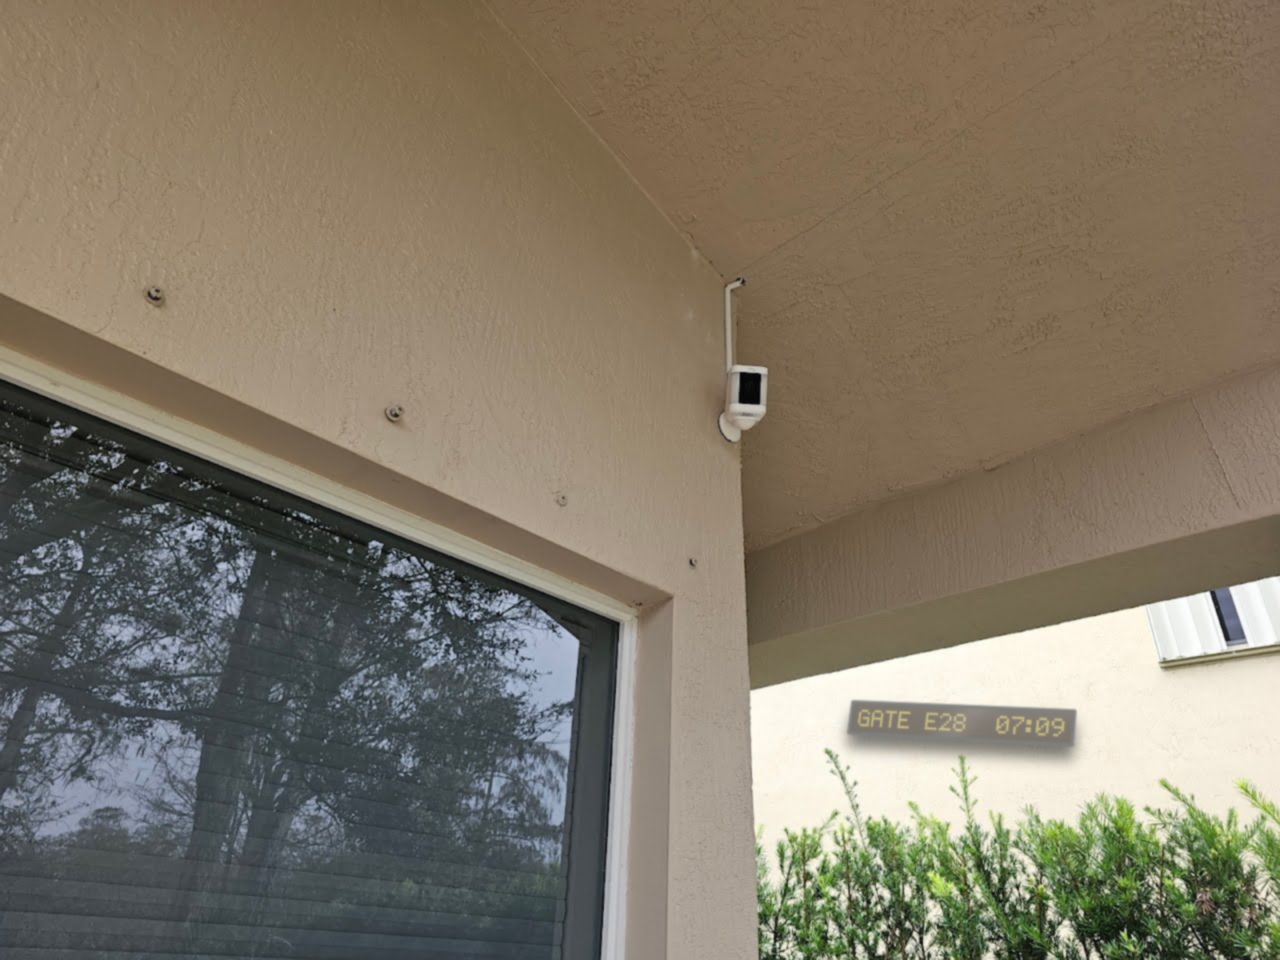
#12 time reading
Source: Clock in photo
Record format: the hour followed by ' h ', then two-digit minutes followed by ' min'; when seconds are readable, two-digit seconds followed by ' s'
7 h 09 min
